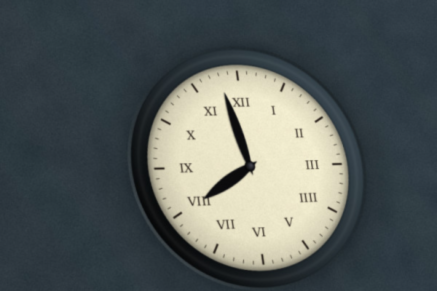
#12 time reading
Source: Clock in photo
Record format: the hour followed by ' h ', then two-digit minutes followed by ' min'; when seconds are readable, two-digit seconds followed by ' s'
7 h 58 min
